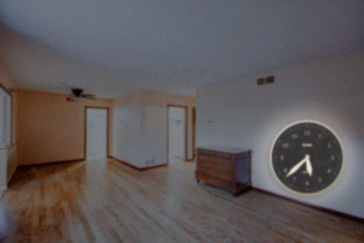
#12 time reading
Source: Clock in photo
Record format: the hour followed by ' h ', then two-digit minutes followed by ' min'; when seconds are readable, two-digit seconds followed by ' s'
5 h 38 min
